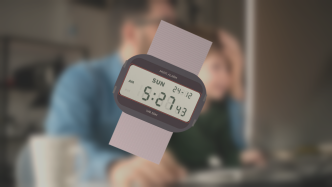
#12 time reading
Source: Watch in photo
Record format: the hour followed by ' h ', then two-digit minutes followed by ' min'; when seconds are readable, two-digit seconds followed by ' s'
5 h 27 min 43 s
